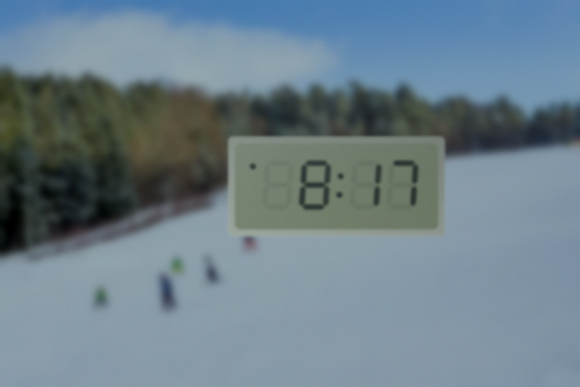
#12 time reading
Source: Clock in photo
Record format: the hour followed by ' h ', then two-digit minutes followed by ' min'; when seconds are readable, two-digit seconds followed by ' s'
8 h 17 min
